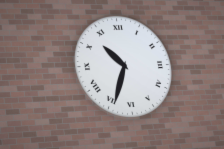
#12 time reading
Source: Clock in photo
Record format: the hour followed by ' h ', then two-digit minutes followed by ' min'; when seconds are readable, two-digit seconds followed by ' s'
10 h 34 min
